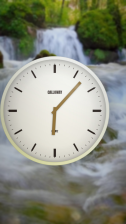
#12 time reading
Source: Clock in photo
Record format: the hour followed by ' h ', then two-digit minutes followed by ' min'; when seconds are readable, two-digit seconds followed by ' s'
6 h 07 min
